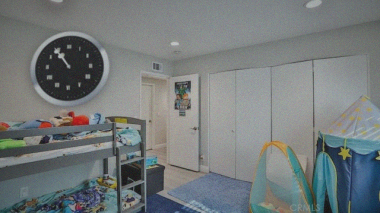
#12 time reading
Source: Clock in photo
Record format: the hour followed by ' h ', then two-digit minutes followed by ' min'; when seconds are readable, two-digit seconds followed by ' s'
10 h 54 min
